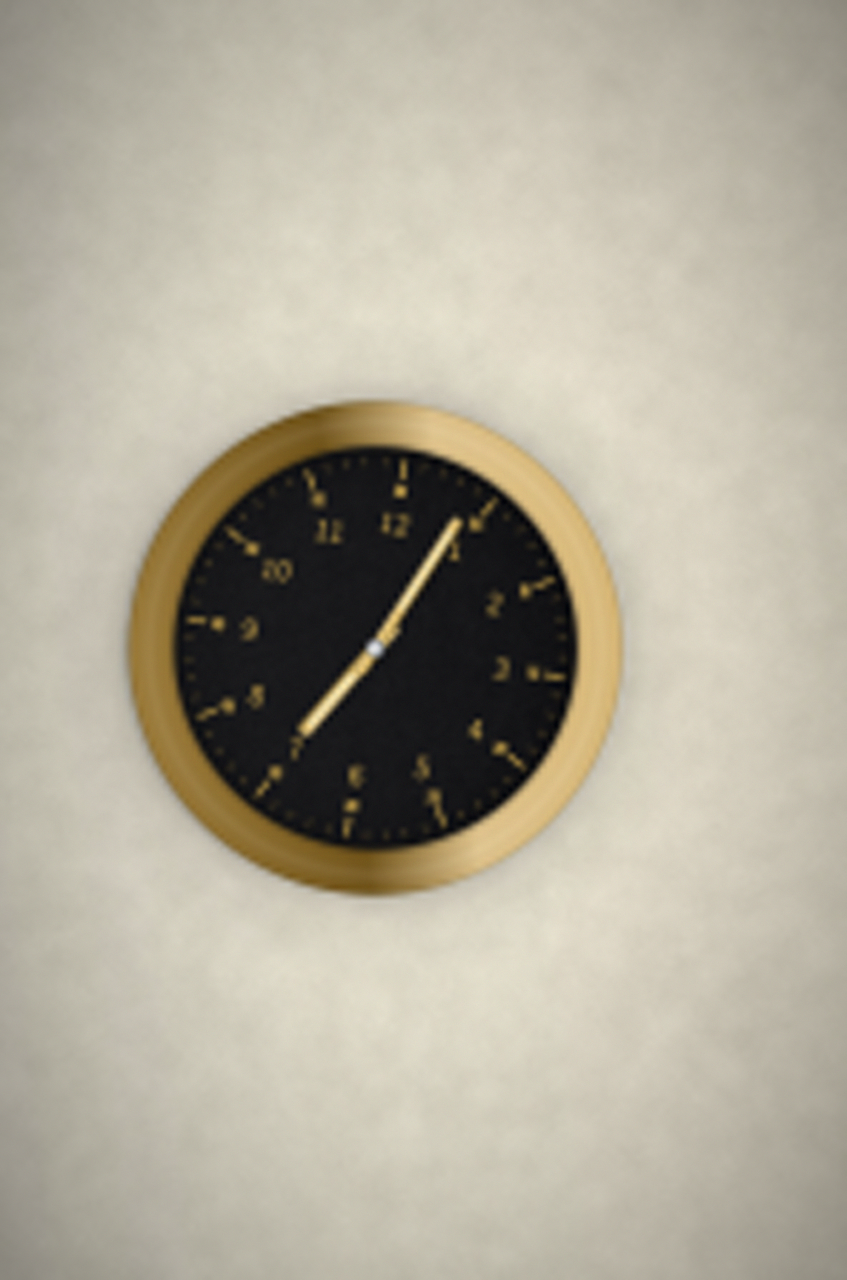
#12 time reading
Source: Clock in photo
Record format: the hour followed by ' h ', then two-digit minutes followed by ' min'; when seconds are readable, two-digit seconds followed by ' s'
7 h 04 min
